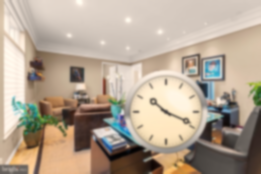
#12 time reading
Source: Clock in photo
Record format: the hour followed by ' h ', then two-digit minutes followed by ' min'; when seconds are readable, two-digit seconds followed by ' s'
10 h 19 min
